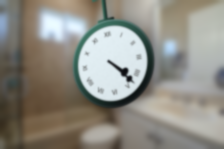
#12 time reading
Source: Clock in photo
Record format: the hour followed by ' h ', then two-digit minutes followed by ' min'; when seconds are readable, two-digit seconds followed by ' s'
4 h 23 min
